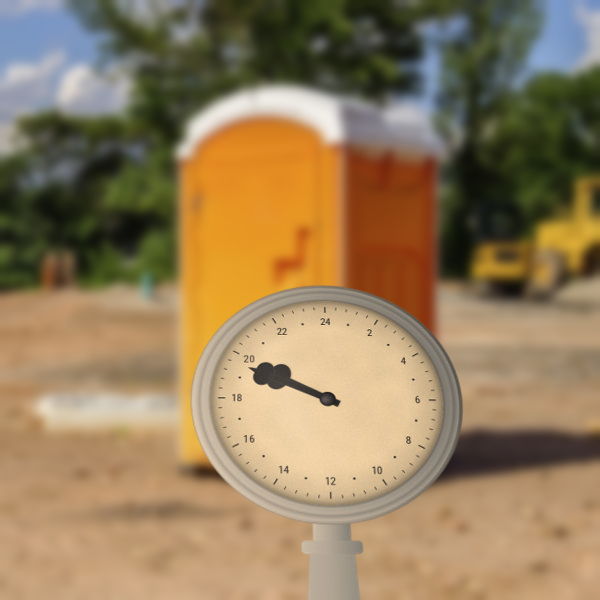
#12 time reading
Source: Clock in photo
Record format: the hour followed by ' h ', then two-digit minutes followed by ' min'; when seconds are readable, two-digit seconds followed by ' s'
19 h 49 min
